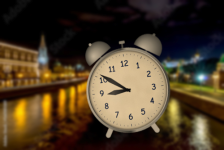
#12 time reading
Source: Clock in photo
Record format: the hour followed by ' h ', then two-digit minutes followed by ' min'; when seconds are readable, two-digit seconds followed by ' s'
8 h 51 min
